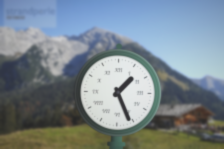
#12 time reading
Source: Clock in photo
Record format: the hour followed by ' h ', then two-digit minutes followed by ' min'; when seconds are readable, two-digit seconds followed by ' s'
1 h 26 min
